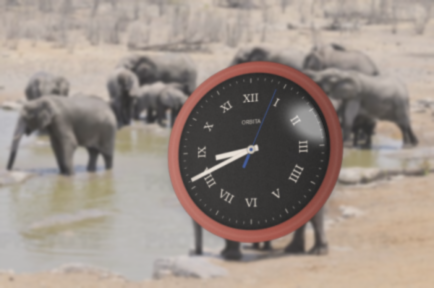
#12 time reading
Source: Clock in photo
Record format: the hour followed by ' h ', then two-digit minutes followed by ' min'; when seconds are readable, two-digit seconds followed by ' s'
8 h 41 min 04 s
